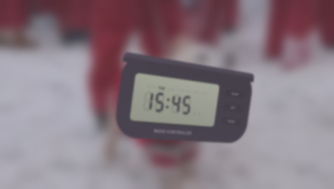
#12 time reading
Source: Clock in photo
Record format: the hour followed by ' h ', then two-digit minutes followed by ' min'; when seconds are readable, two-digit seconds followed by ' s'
15 h 45 min
